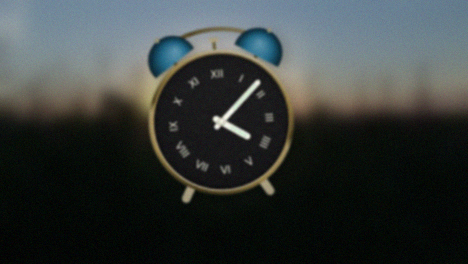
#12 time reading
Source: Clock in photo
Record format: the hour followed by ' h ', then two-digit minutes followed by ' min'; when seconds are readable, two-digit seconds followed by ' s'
4 h 08 min
